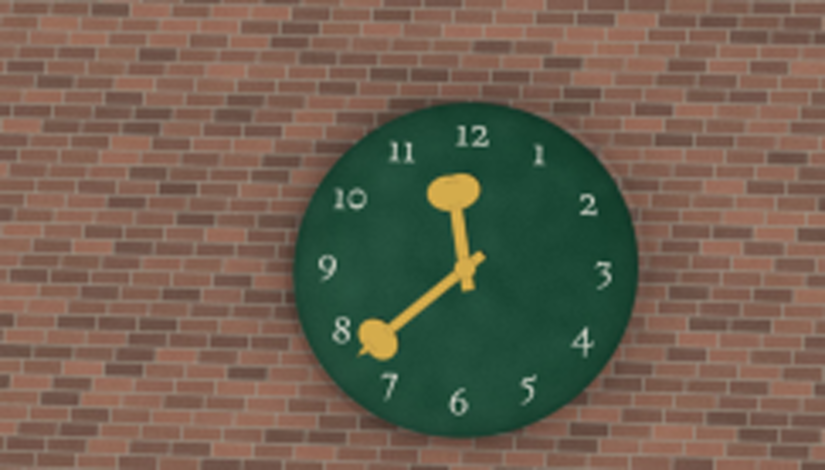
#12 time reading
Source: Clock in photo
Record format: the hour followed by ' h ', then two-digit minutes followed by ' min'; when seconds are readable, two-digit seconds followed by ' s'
11 h 38 min
